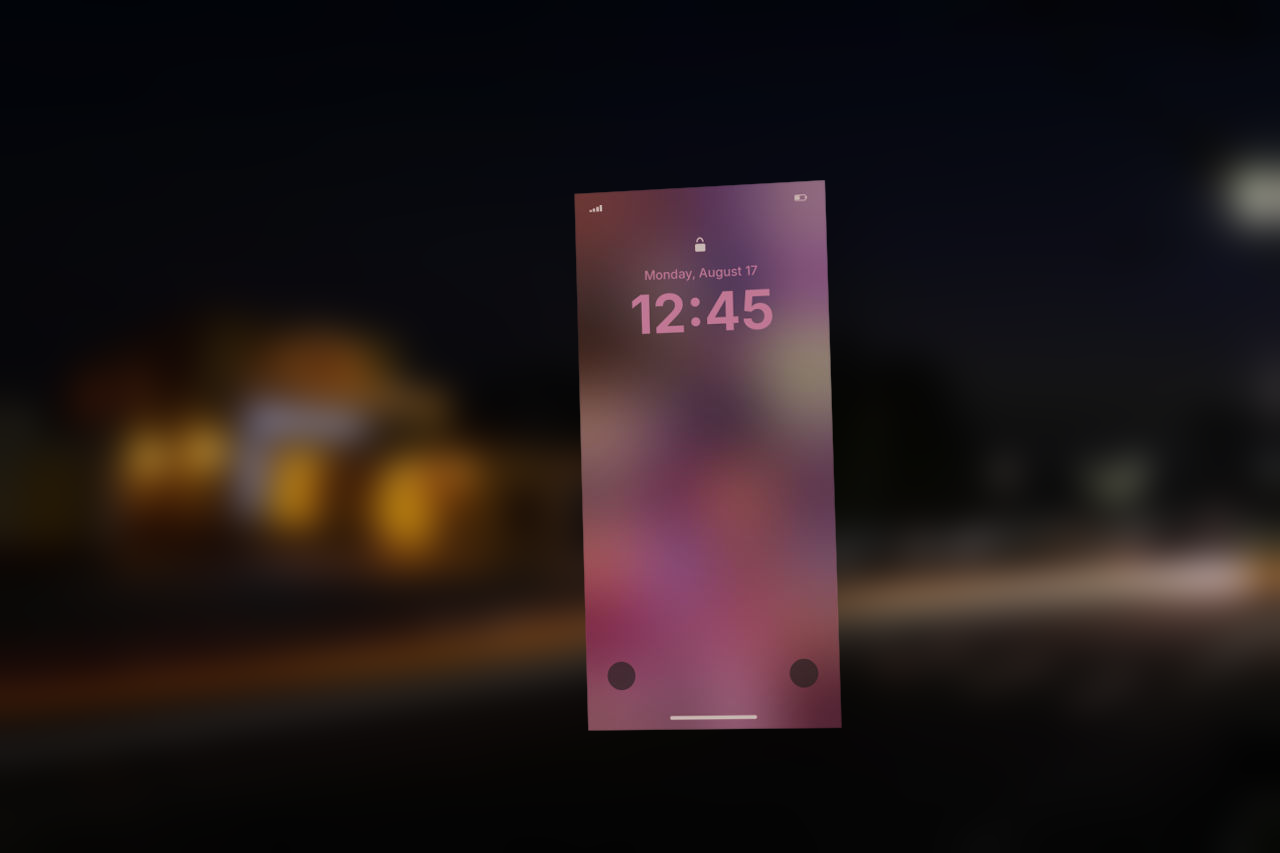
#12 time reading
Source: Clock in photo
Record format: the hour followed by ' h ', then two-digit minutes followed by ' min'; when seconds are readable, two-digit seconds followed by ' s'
12 h 45 min
